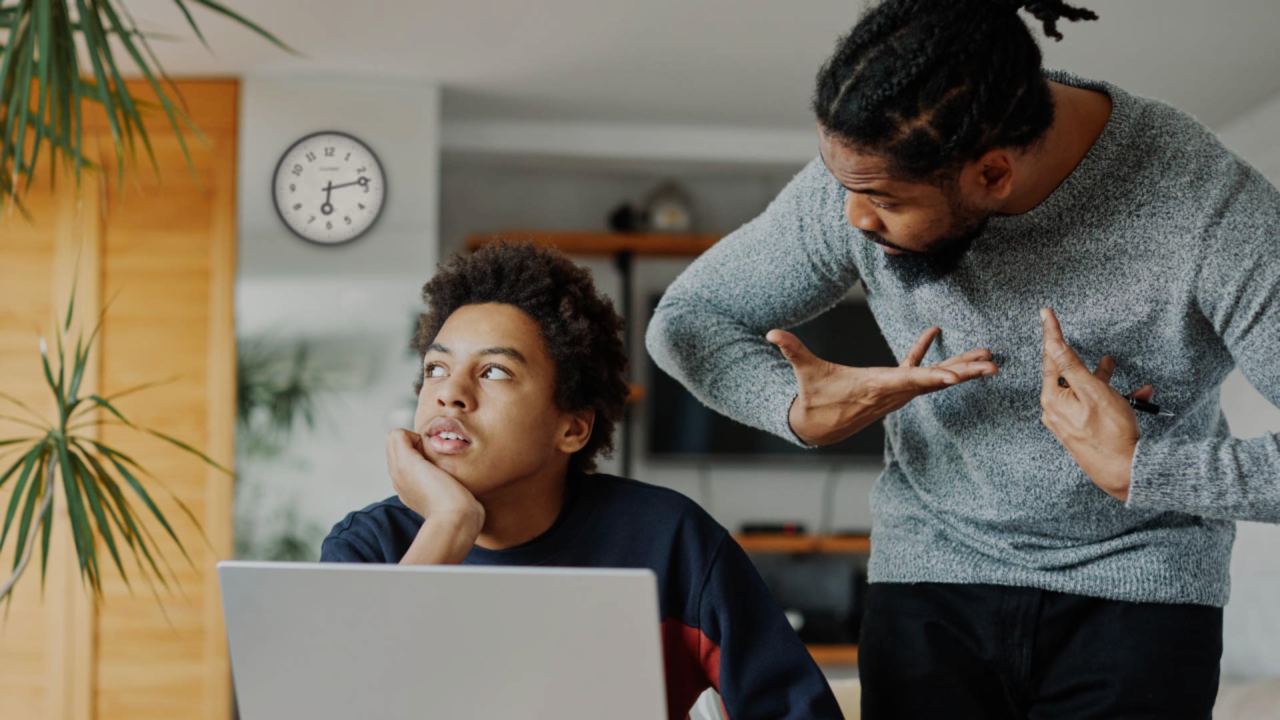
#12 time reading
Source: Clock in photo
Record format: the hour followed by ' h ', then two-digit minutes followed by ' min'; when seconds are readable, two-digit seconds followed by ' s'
6 h 13 min
